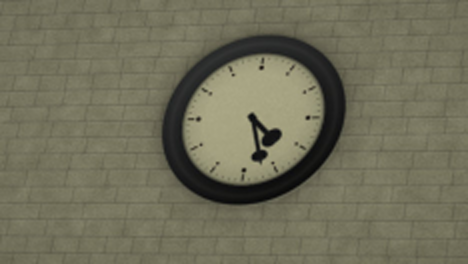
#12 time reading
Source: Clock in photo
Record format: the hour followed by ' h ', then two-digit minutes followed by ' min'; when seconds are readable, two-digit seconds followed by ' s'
4 h 27 min
